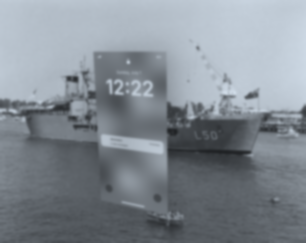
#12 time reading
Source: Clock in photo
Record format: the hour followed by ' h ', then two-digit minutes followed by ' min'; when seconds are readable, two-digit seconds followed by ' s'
12 h 22 min
